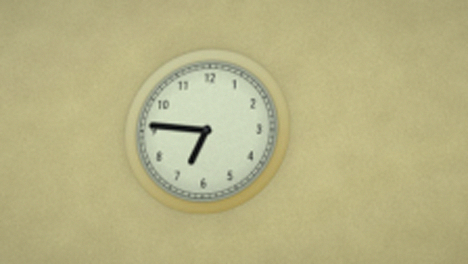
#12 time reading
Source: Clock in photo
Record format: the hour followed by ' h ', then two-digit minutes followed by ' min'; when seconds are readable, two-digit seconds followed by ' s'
6 h 46 min
